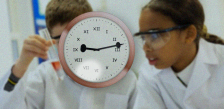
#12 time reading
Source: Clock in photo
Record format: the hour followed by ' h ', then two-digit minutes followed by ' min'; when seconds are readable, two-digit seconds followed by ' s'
9 h 13 min
